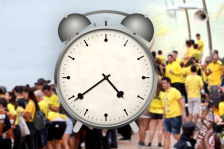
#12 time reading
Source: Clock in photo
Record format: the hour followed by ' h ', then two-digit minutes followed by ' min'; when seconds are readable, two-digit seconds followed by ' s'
4 h 39 min
